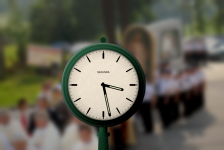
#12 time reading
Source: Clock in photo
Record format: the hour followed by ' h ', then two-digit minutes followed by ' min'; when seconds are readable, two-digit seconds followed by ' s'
3 h 28 min
